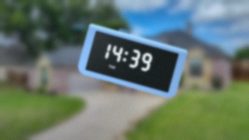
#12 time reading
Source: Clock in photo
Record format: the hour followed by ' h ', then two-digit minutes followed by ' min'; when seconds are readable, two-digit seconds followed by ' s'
14 h 39 min
